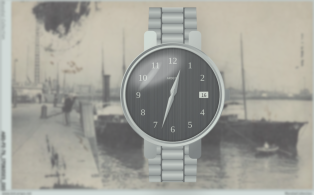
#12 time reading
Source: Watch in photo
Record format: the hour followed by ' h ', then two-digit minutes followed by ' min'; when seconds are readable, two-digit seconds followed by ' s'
12 h 33 min
